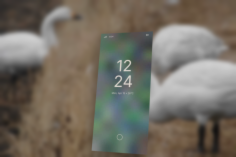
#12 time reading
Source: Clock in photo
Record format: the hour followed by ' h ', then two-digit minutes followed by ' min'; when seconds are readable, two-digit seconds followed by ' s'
12 h 24 min
